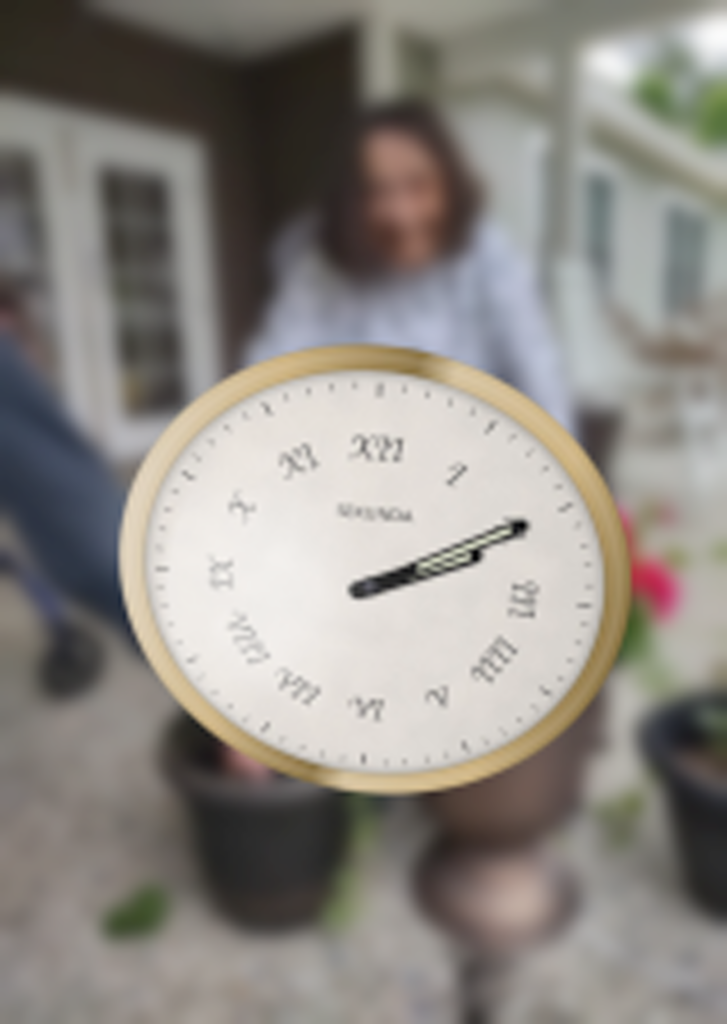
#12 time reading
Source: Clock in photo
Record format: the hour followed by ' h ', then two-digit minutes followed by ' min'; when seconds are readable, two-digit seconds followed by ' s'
2 h 10 min
